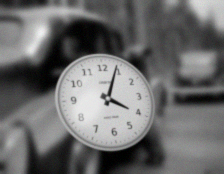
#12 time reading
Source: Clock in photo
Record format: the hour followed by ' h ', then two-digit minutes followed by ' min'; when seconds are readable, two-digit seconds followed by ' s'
4 h 04 min
